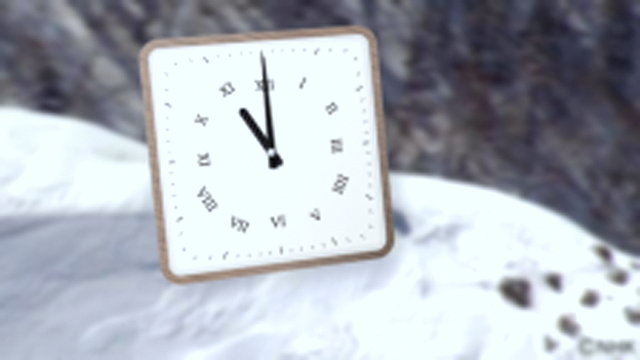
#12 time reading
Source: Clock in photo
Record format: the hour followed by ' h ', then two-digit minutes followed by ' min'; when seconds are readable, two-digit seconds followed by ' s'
11 h 00 min
